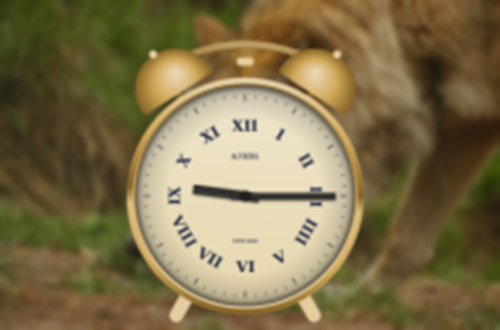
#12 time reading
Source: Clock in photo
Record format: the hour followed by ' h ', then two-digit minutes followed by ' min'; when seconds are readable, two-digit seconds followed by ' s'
9 h 15 min
